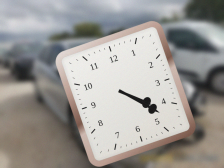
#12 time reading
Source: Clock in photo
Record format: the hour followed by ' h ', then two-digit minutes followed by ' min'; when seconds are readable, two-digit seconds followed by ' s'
4 h 23 min
